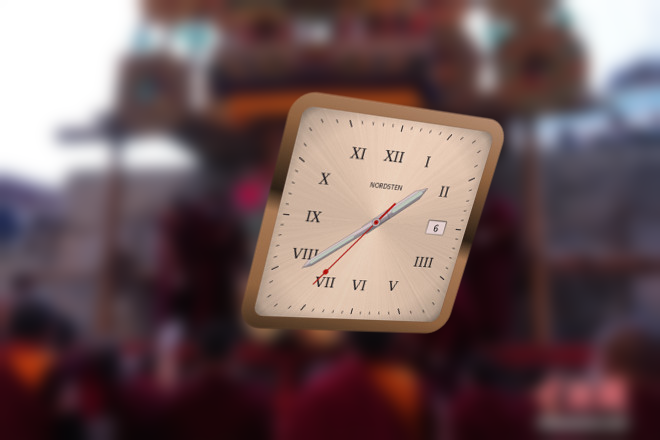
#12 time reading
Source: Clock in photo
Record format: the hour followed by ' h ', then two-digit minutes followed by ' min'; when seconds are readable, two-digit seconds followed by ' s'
1 h 38 min 36 s
